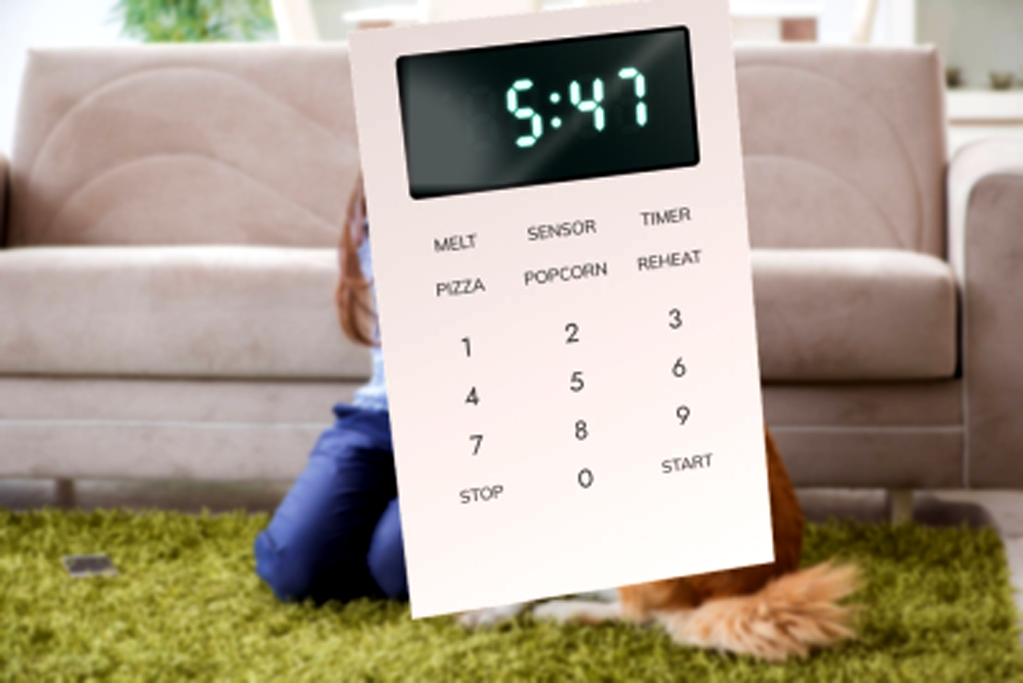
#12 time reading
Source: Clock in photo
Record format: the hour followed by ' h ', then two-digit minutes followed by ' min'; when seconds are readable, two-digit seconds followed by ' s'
5 h 47 min
